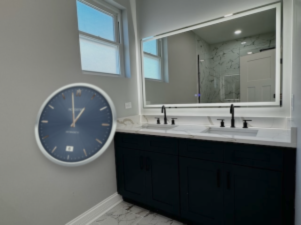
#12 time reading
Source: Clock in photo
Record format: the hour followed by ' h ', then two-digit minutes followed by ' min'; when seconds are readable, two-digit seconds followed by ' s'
12 h 58 min
